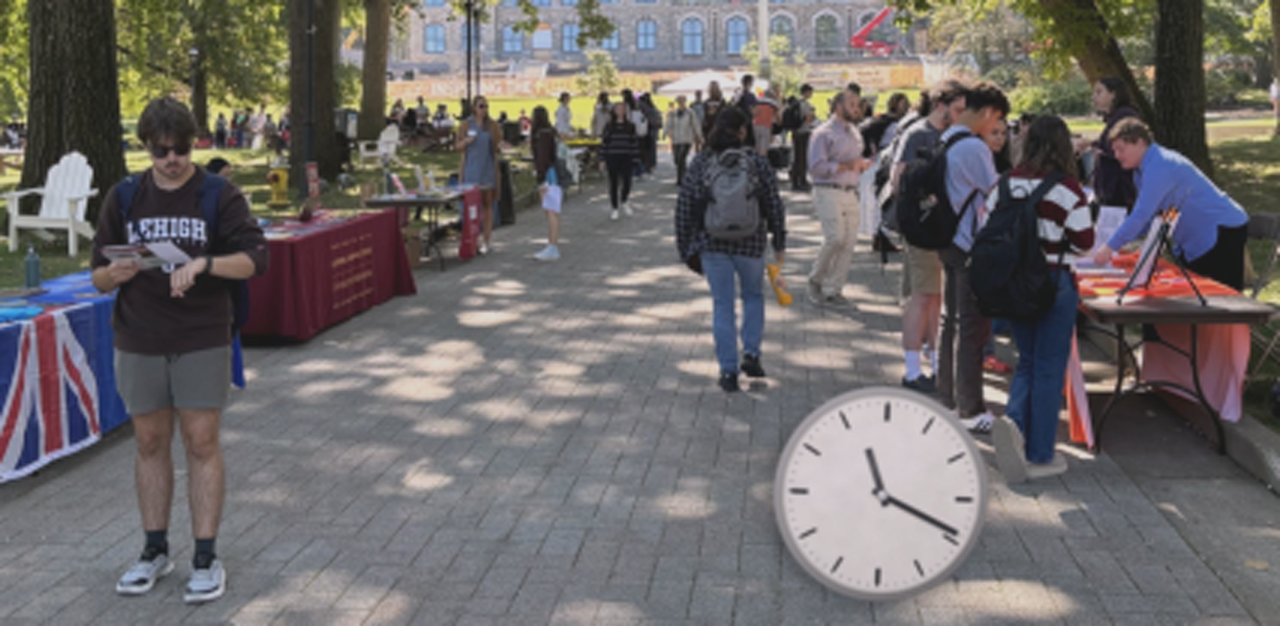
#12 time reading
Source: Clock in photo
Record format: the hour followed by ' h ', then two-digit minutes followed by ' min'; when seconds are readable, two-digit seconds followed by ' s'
11 h 19 min
